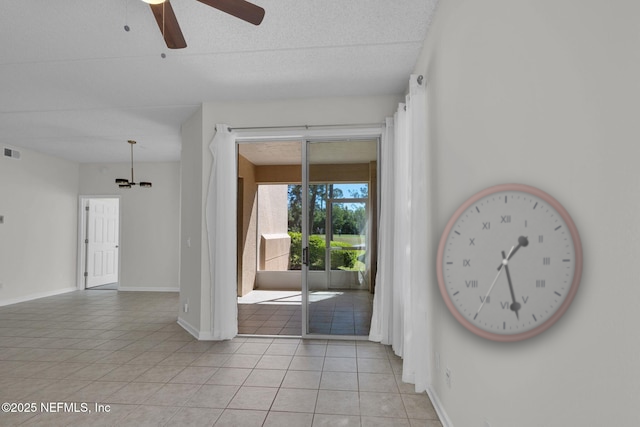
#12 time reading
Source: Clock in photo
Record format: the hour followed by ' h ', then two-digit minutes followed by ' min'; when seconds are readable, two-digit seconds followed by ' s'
1 h 27 min 35 s
